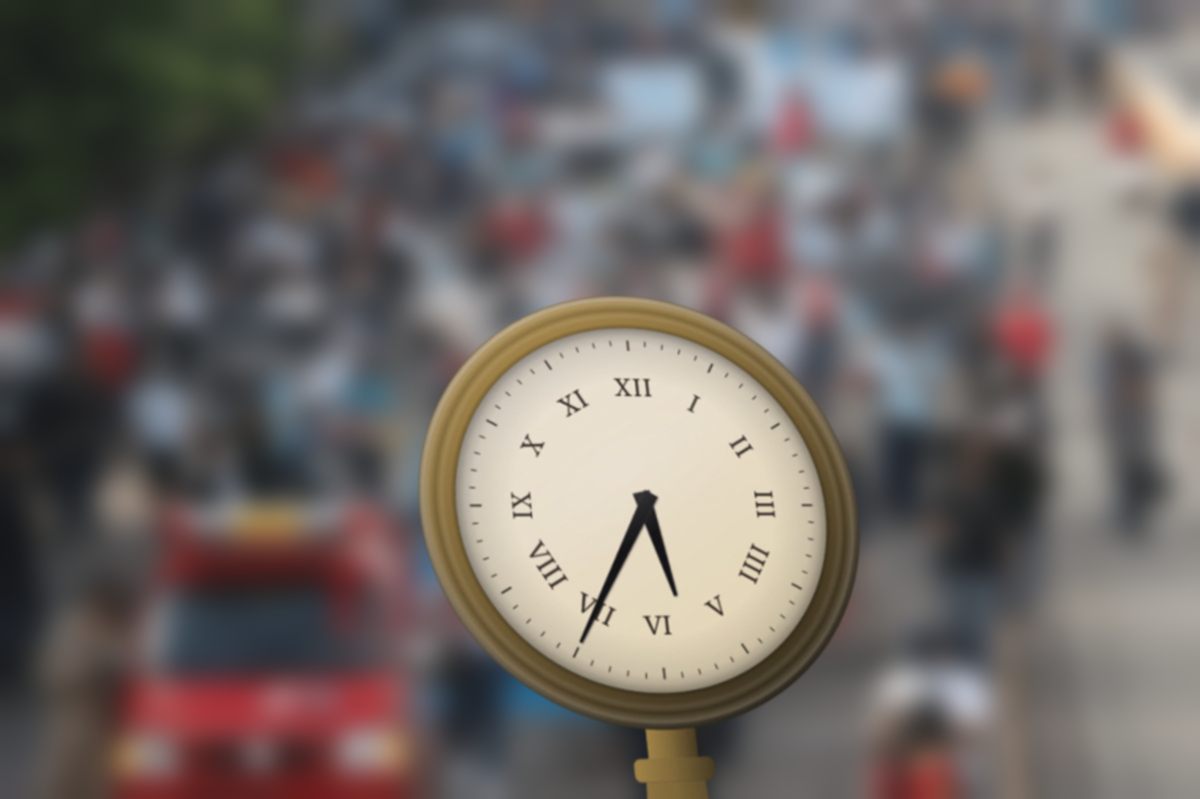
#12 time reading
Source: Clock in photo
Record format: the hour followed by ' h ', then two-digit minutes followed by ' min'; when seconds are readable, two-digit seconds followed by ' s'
5 h 35 min
